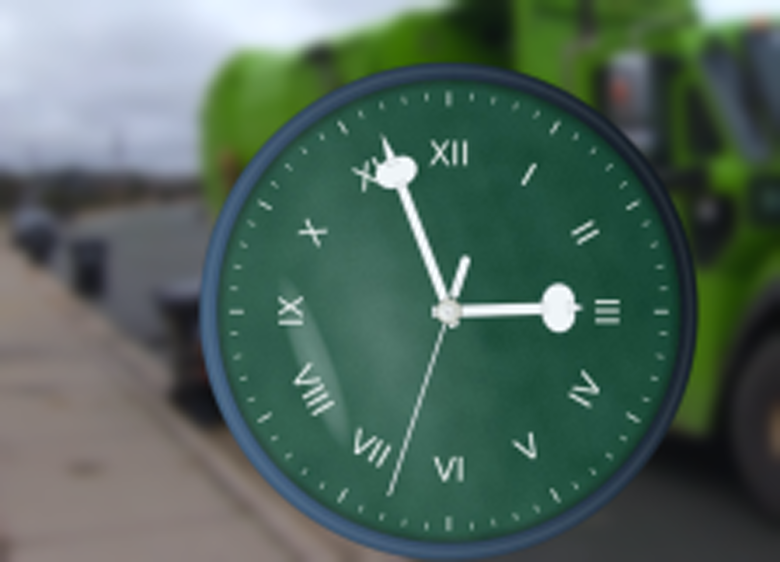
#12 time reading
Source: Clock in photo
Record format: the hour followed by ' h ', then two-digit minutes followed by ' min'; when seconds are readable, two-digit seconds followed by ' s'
2 h 56 min 33 s
